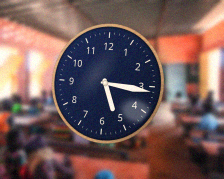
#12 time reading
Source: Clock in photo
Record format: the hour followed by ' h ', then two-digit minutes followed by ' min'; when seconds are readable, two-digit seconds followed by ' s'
5 h 16 min
